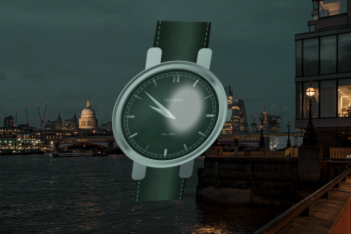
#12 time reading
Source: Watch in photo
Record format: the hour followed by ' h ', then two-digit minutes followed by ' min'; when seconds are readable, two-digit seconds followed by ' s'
9 h 52 min
